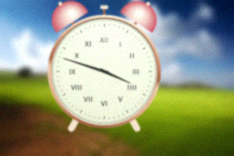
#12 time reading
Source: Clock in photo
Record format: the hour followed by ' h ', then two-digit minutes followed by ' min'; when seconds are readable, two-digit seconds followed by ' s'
3 h 48 min
